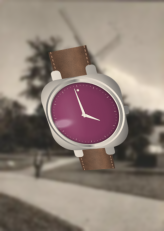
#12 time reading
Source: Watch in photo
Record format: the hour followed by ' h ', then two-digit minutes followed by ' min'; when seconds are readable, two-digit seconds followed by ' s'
3 h 59 min
